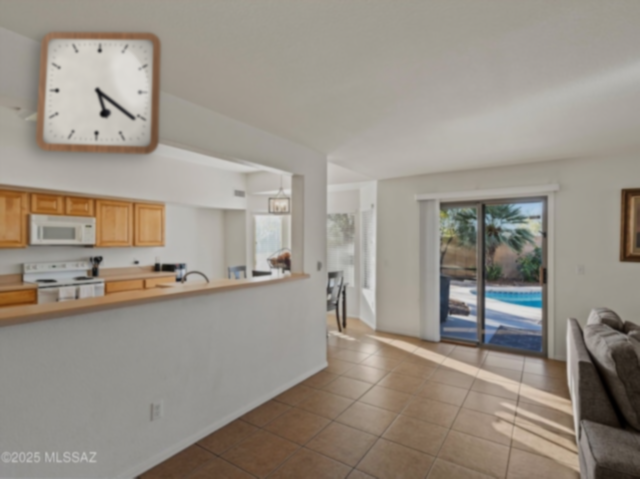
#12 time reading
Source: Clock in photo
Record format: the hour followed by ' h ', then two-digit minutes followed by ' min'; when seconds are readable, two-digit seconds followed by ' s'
5 h 21 min
